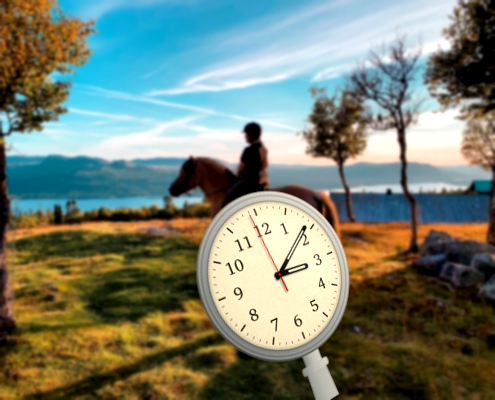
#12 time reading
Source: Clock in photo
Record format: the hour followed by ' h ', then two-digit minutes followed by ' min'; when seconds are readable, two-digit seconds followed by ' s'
3 h 08 min 59 s
